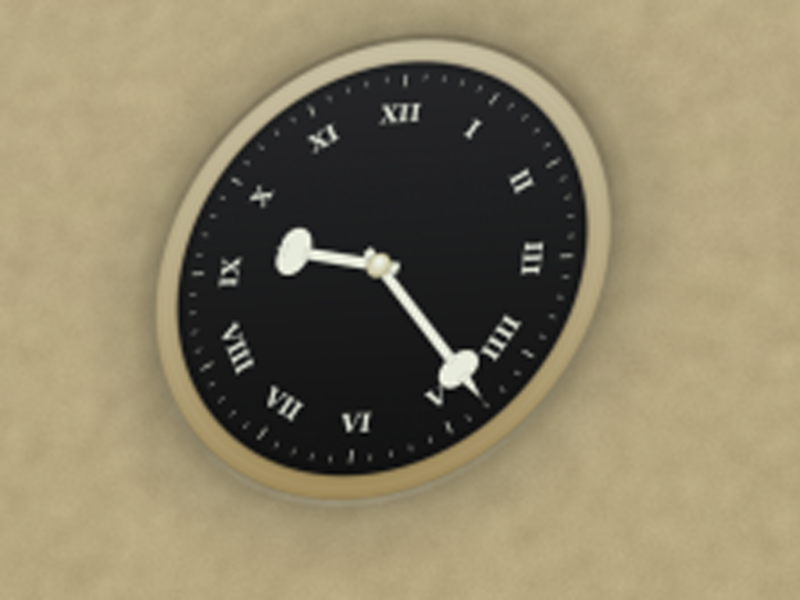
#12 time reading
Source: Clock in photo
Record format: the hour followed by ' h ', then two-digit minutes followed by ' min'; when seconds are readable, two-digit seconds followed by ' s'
9 h 23 min
